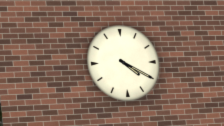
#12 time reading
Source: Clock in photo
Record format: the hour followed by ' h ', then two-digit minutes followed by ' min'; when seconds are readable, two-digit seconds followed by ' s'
4 h 20 min
